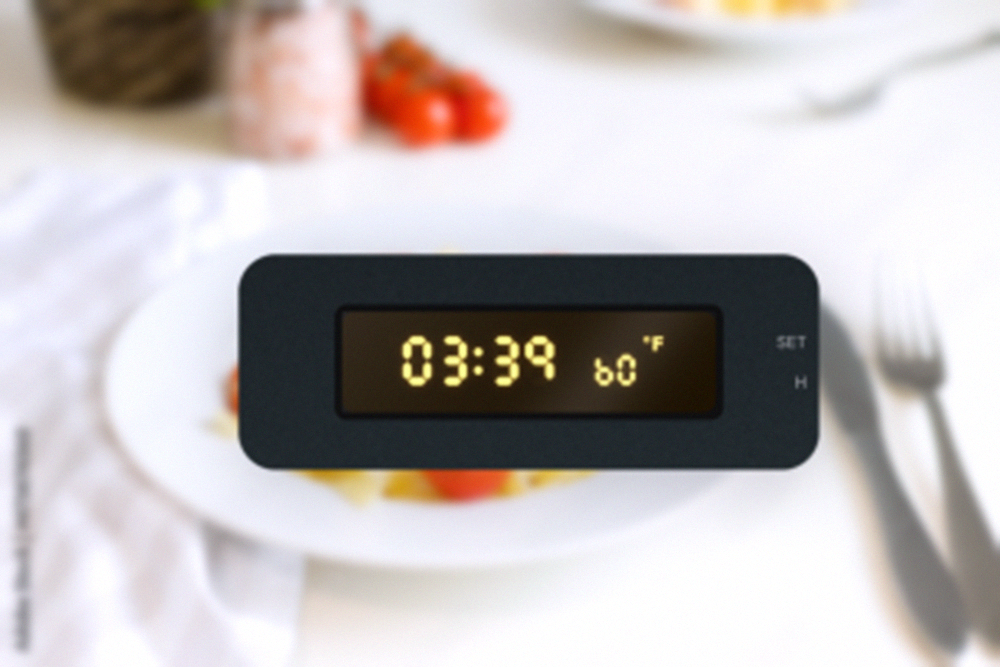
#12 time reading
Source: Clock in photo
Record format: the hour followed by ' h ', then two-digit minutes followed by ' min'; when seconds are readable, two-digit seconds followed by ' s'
3 h 39 min
